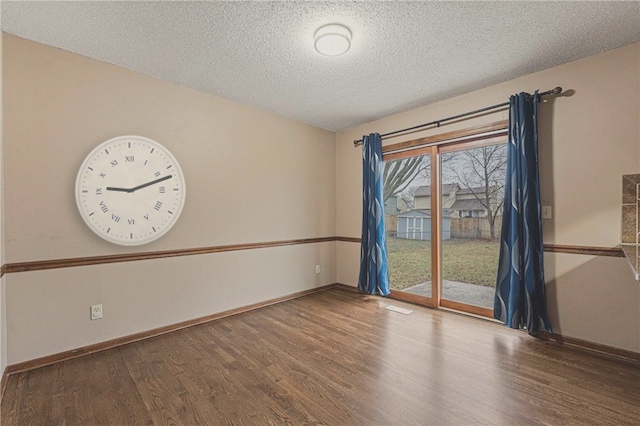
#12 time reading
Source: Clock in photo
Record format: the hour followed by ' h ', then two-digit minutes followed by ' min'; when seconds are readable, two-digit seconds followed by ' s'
9 h 12 min
